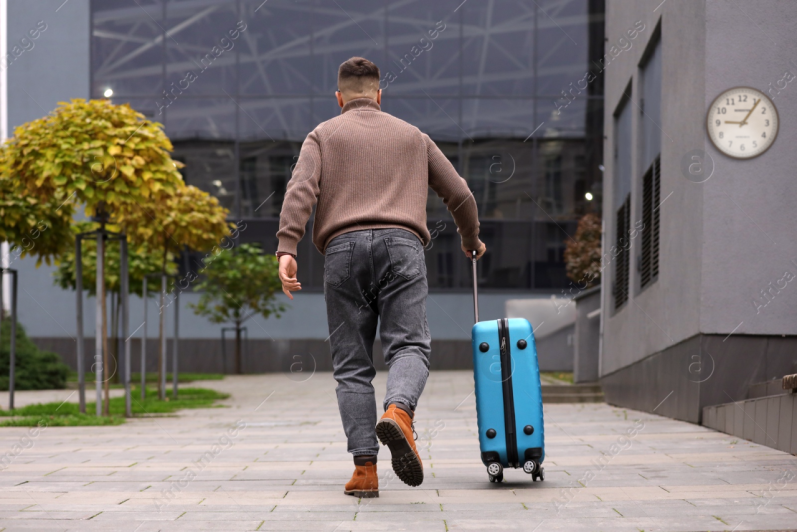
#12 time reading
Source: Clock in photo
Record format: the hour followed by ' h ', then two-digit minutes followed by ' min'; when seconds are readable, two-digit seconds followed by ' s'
9 h 06 min
